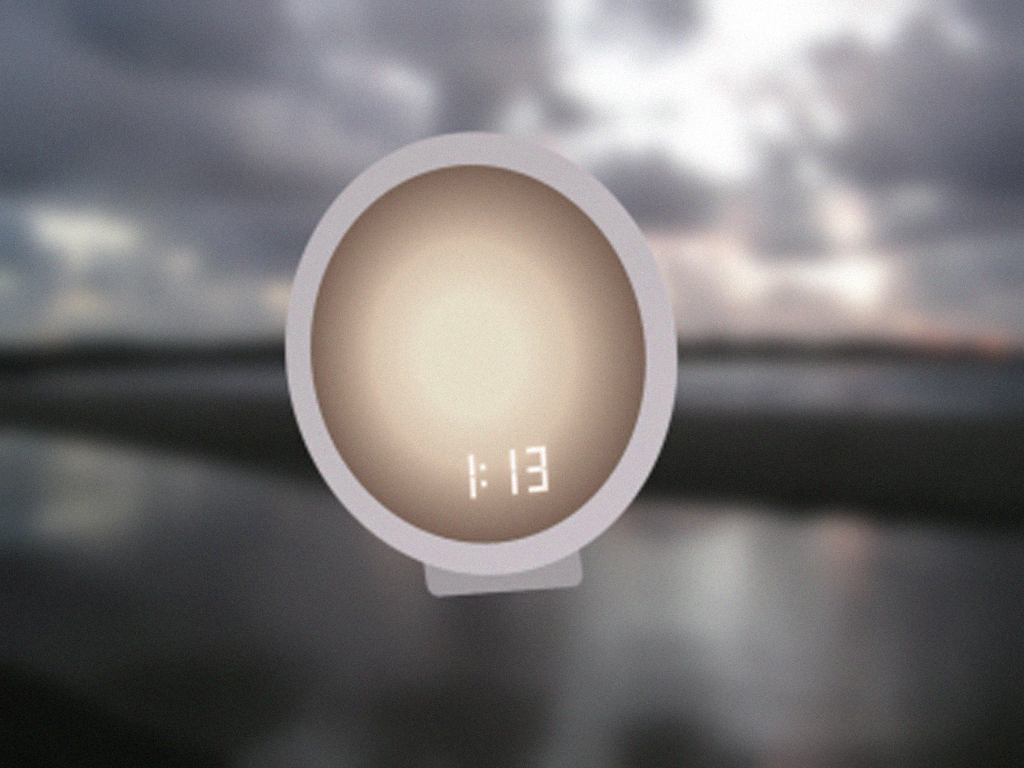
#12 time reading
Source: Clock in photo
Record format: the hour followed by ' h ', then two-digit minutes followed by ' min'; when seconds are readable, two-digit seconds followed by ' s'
1 h 13 min
